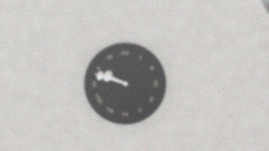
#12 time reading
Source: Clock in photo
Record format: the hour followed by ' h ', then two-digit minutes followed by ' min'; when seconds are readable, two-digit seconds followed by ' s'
9 h 48 min
